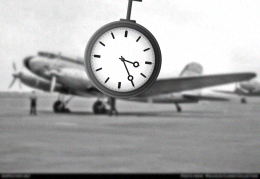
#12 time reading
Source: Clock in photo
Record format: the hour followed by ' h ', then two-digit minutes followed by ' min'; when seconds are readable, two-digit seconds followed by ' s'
3 h 25 min
